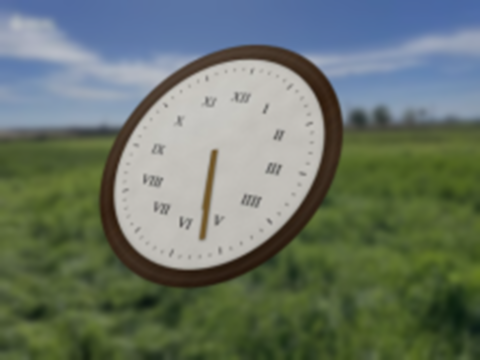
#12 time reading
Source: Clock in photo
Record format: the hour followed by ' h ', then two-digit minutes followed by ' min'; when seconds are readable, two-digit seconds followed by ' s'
5 h 27 min
